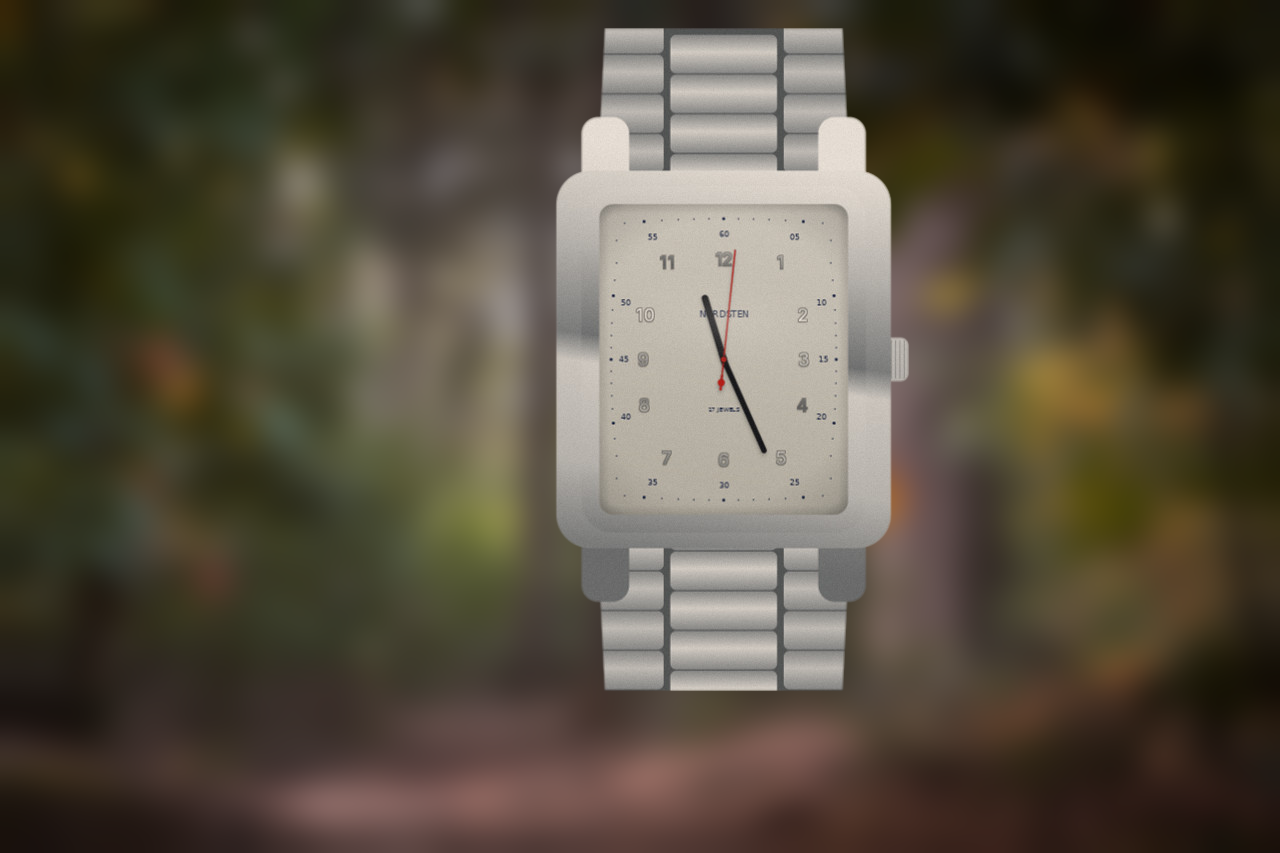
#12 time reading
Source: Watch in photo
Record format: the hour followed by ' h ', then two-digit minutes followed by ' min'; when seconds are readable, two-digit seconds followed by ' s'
11 h 26 min 01 s
